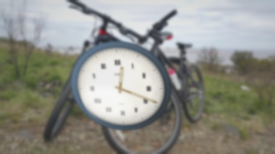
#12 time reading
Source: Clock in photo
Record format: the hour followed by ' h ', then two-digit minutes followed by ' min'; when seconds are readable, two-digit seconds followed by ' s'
12 h 19 min
